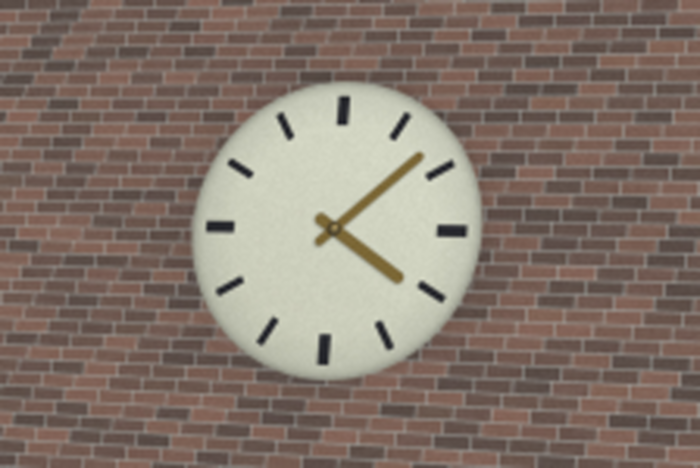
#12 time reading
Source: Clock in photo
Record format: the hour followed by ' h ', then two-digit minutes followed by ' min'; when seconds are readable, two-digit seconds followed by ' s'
4 h 08 min
